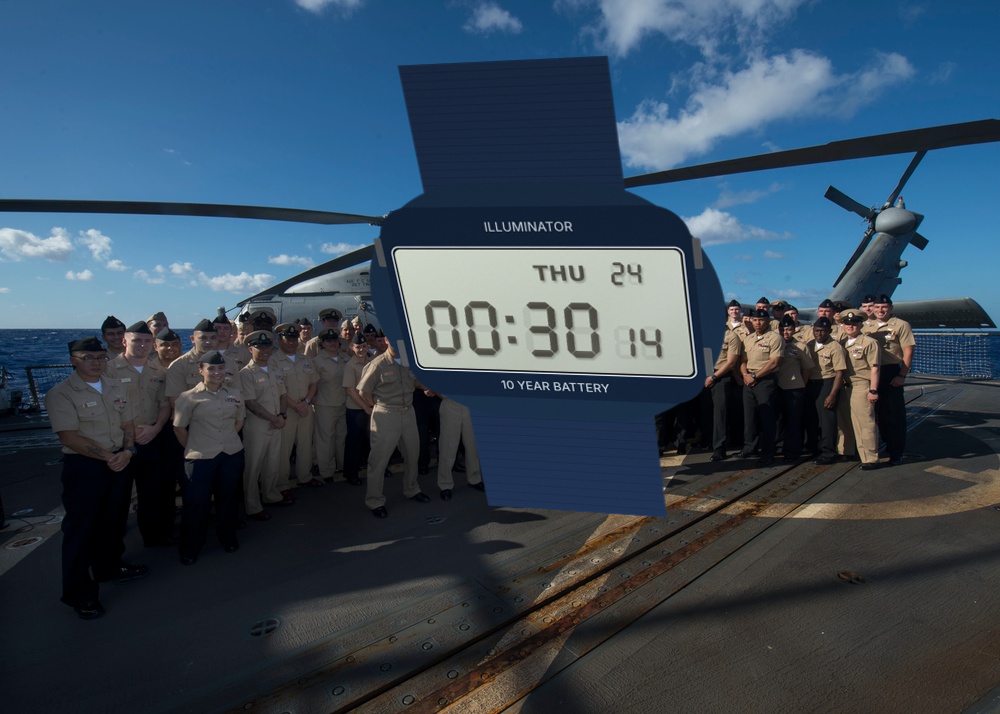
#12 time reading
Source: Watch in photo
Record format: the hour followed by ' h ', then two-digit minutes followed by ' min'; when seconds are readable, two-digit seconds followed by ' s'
0 h 30 min 14 s
